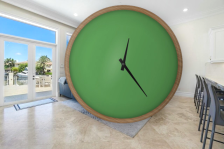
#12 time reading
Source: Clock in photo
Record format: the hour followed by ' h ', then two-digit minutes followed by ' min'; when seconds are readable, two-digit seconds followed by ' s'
12 h 24 min
